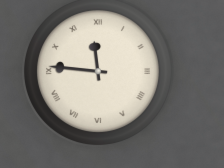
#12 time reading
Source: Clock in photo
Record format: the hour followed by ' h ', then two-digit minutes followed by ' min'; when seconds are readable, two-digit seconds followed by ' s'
11 h 46 min
